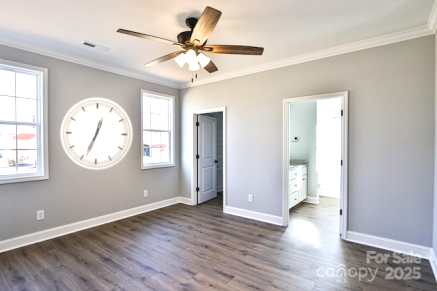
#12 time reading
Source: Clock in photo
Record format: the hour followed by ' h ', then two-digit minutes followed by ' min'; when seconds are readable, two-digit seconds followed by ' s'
12 h 34 min
